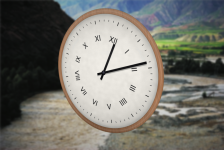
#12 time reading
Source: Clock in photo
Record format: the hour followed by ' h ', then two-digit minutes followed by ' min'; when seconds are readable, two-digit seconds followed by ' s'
12 h 09 min
